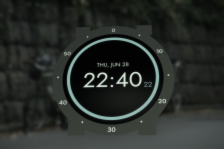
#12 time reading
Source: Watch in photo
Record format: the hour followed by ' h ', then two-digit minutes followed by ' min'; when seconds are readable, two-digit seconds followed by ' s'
22 h 40 min
